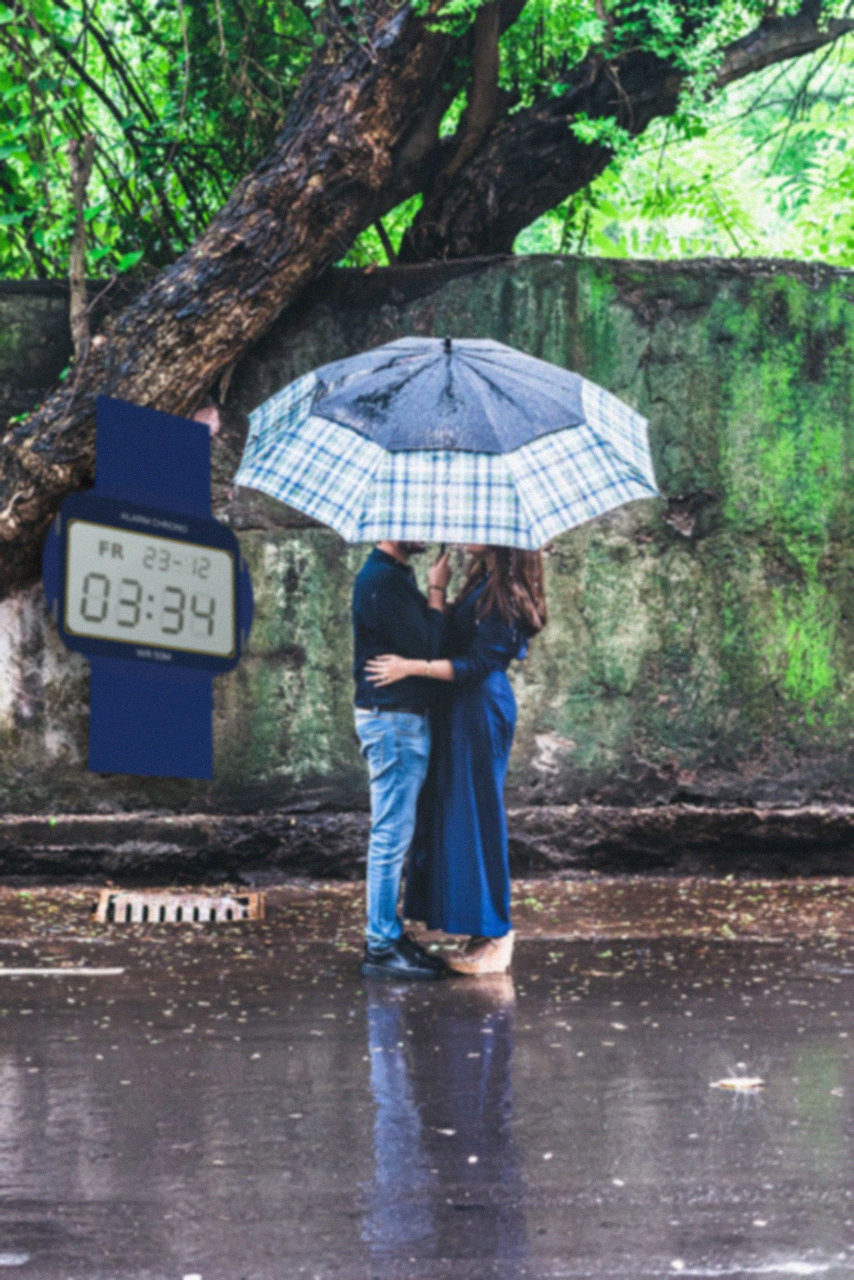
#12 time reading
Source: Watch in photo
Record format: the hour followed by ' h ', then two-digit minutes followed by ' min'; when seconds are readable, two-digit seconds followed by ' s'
3 h 34 min
